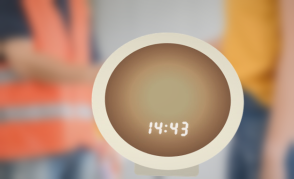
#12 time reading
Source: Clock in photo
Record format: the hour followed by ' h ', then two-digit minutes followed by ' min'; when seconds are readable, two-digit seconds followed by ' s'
14 h 43 min
